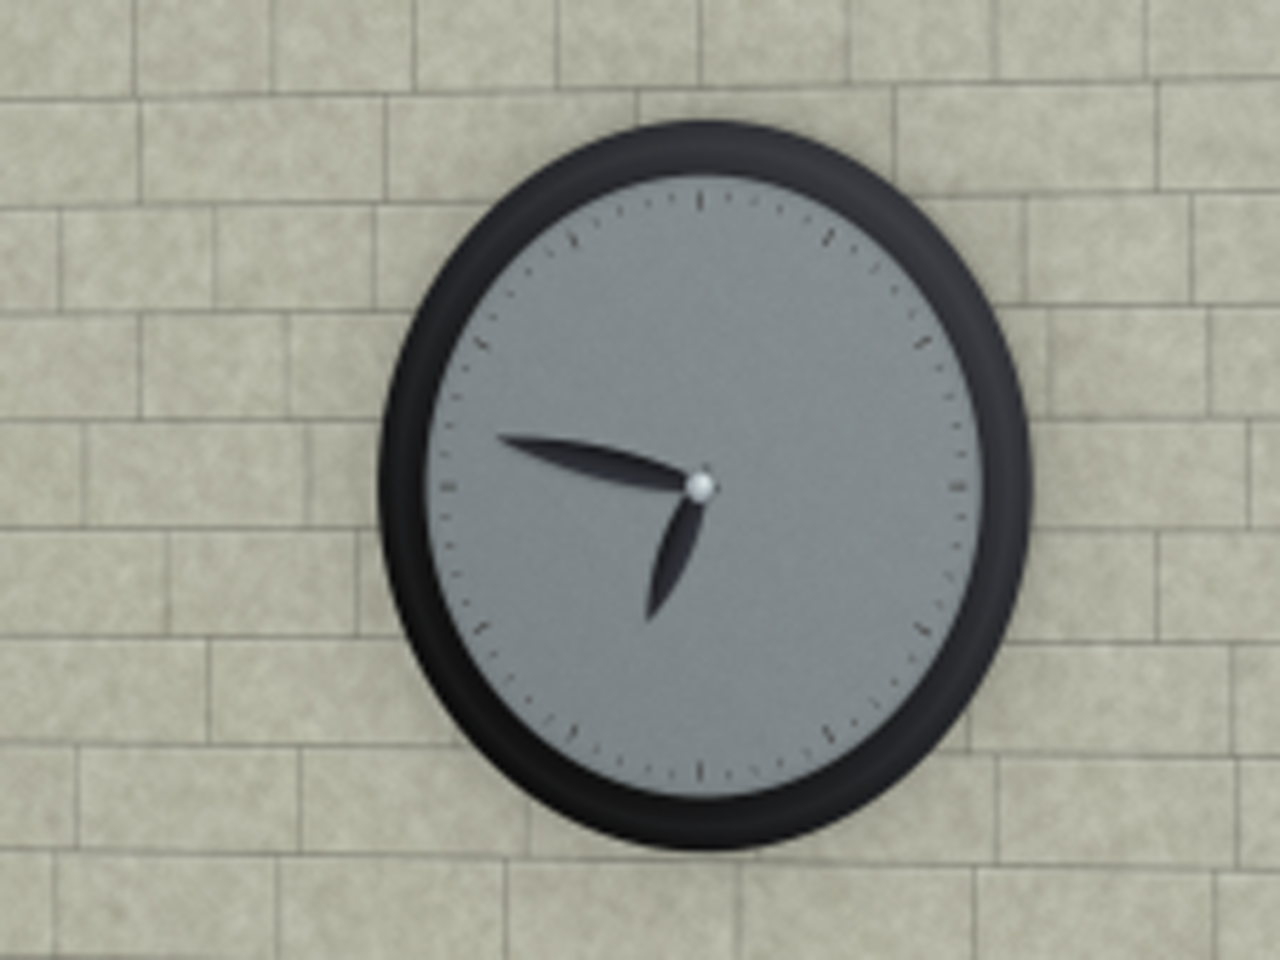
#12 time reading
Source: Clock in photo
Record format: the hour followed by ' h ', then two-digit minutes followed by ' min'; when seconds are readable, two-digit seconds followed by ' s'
6 h 47 min
